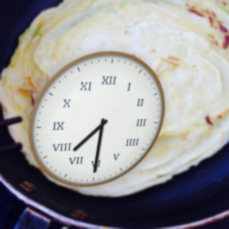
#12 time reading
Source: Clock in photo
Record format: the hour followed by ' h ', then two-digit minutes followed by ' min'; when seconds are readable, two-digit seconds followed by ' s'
7 h 30 min
